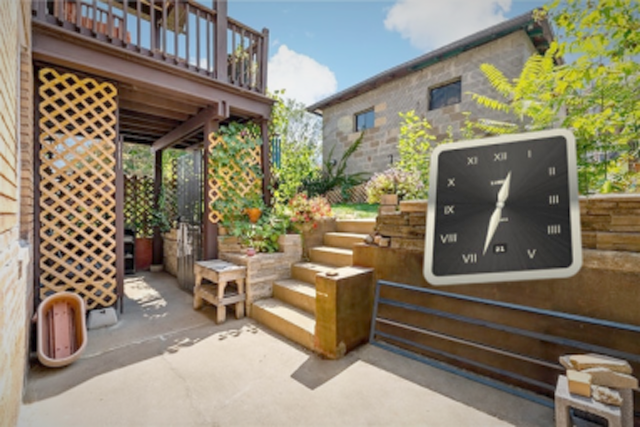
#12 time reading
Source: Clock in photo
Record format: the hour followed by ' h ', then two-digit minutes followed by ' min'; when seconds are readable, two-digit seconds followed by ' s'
12 h 33 min
